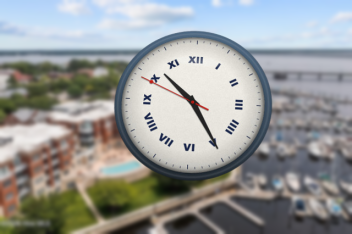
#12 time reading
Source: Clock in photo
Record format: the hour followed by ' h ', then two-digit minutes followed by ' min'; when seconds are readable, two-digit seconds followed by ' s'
10 h 24 min 49 s
